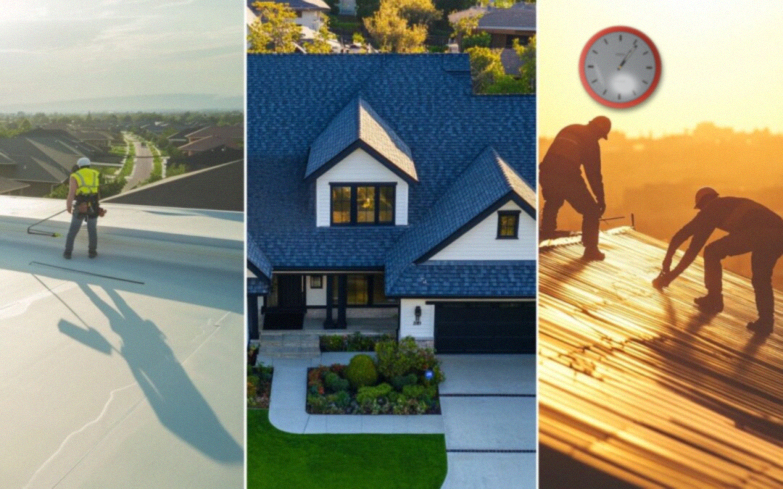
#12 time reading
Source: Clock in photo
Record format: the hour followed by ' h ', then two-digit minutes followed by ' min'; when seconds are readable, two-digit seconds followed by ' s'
1 h 06 min
